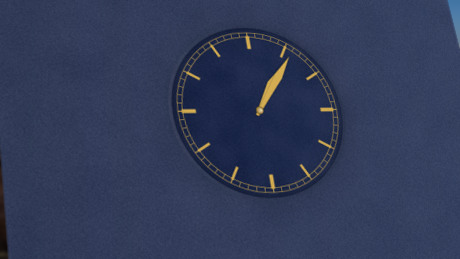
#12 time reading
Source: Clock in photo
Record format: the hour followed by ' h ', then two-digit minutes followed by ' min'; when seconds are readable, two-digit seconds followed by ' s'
1 h 06 min
